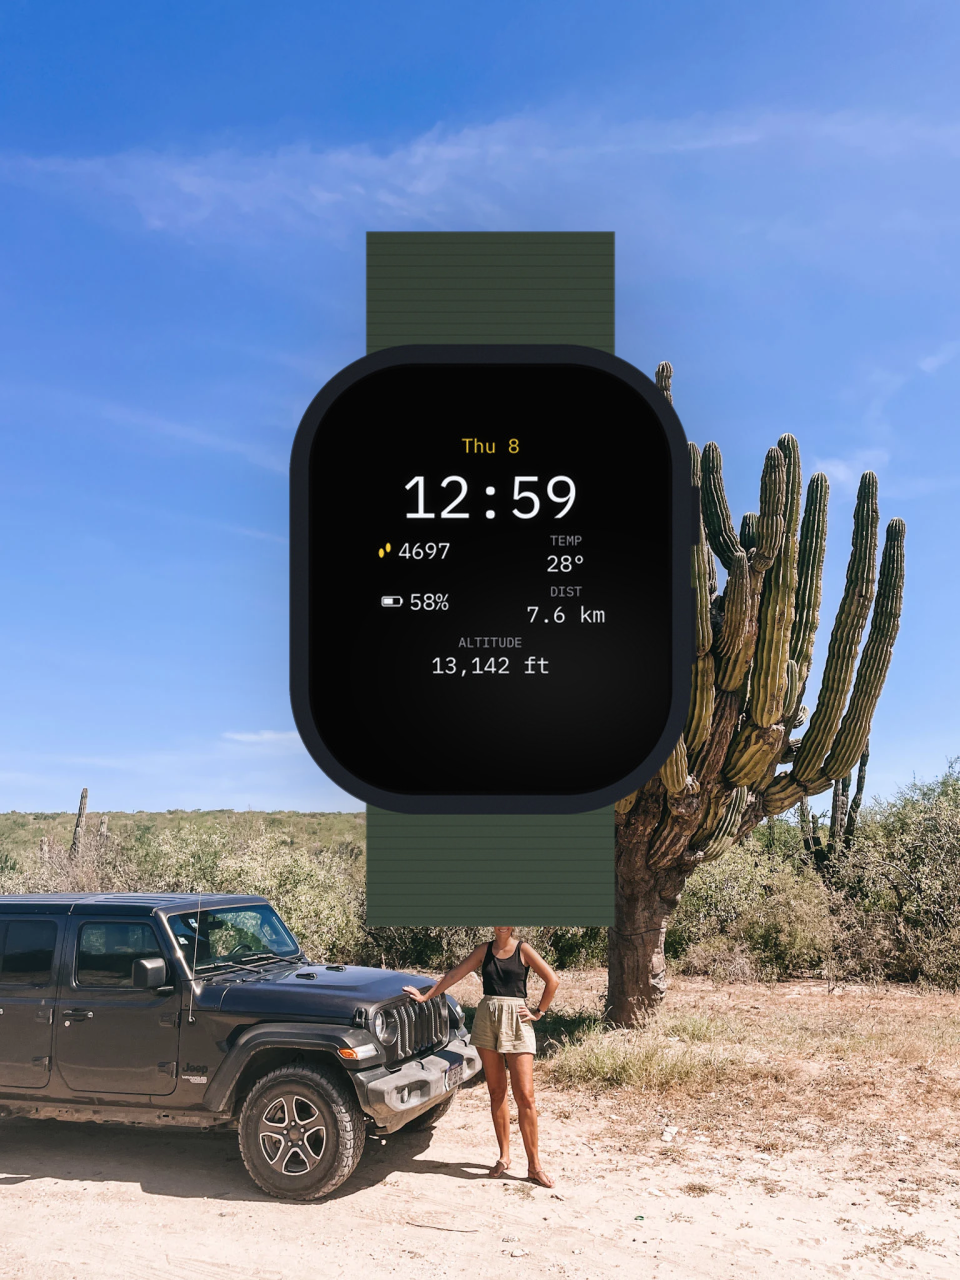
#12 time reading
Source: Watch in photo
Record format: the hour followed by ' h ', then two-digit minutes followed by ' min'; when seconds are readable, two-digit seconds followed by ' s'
12 h 59 min
